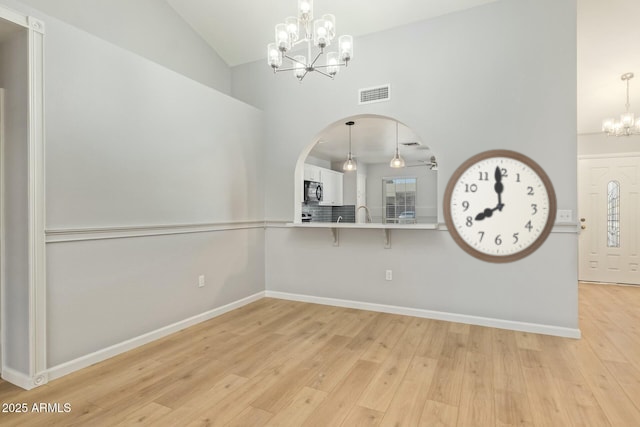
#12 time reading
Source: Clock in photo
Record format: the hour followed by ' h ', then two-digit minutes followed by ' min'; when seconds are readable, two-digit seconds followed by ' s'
7 h 59 min
